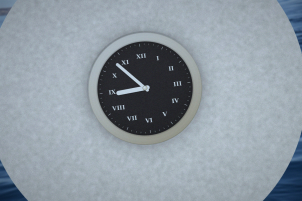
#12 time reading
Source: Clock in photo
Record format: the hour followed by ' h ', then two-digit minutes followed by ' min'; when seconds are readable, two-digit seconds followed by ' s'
8 h 53 min
